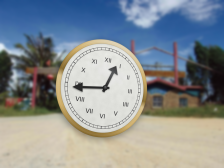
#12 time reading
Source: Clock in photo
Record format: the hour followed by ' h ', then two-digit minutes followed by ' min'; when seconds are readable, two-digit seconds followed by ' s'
12 h 44 min
